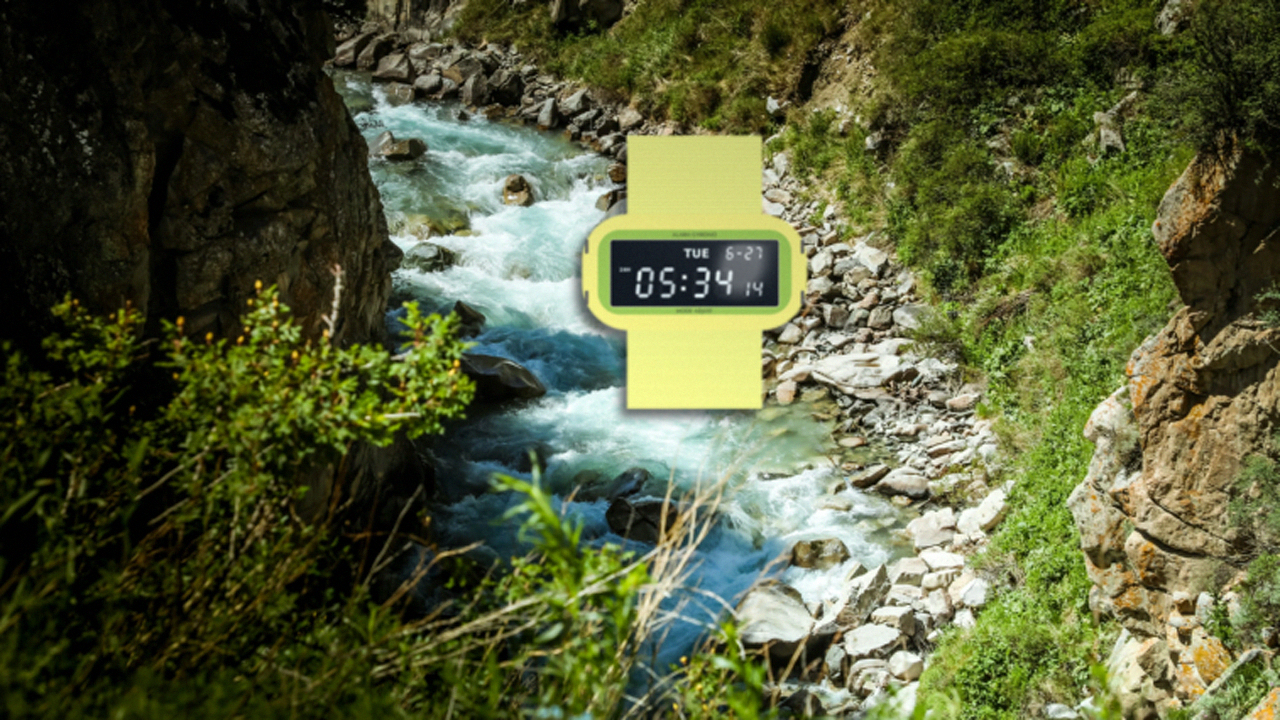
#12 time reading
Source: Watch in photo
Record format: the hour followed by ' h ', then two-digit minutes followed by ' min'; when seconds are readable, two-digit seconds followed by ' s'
5 h 34 min 14 s
